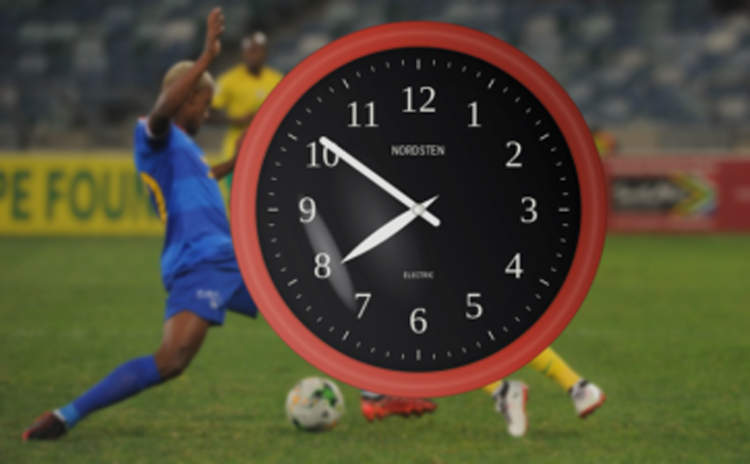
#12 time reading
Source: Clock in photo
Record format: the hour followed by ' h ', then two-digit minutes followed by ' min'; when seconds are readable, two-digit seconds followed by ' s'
7 h 51 min
